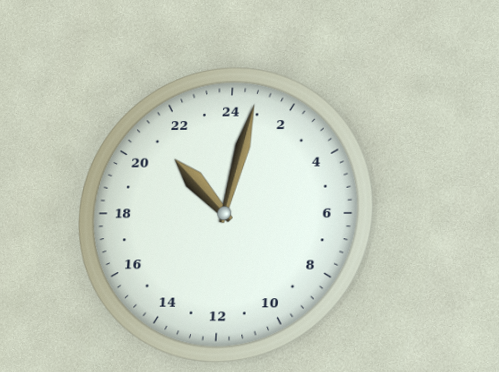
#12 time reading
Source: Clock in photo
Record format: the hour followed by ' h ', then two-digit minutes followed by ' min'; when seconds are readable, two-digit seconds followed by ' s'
21 h 02 min
